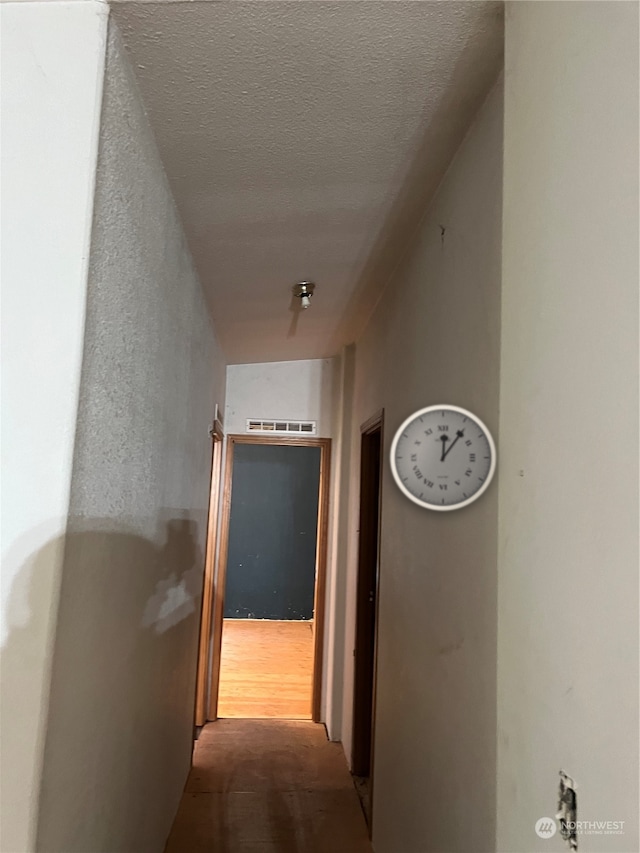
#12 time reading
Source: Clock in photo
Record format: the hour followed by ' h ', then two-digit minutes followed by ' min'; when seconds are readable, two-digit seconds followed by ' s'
12 h 06 min
